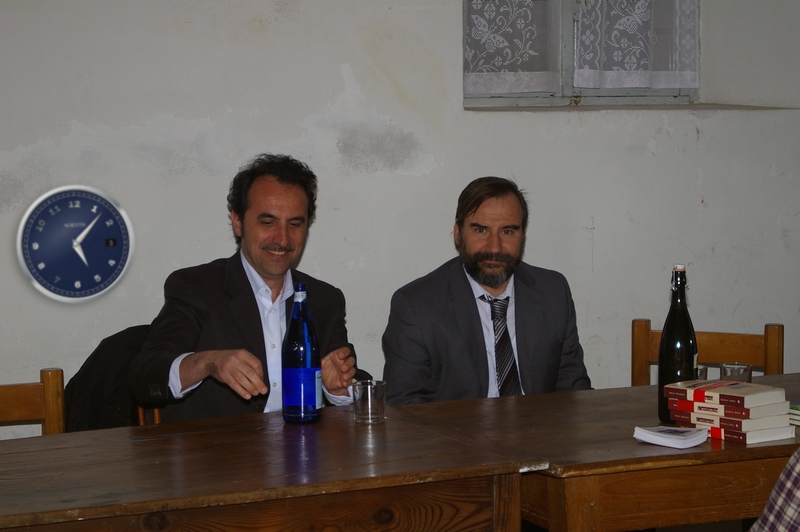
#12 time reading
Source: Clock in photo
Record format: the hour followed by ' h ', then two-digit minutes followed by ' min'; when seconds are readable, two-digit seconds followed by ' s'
5 h 07 min
